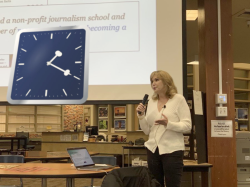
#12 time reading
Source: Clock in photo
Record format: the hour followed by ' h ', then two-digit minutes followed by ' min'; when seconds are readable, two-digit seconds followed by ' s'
1 h 20 min
